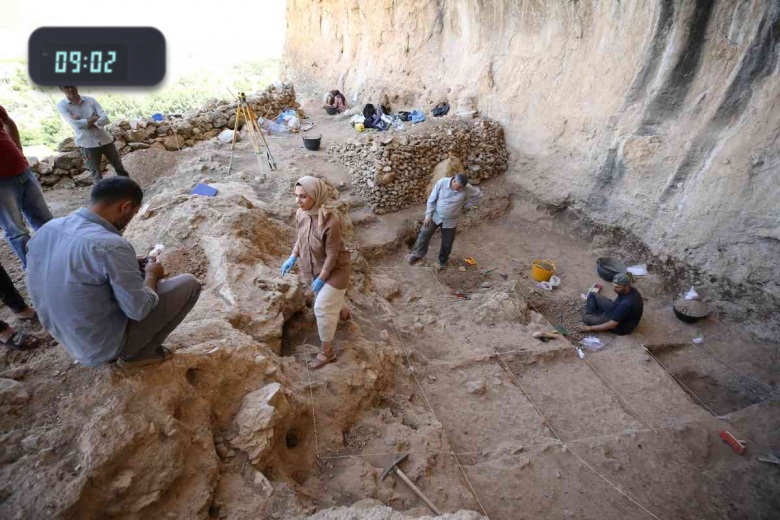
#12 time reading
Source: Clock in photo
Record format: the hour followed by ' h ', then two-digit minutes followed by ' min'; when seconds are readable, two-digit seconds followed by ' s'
9 h 02 min
